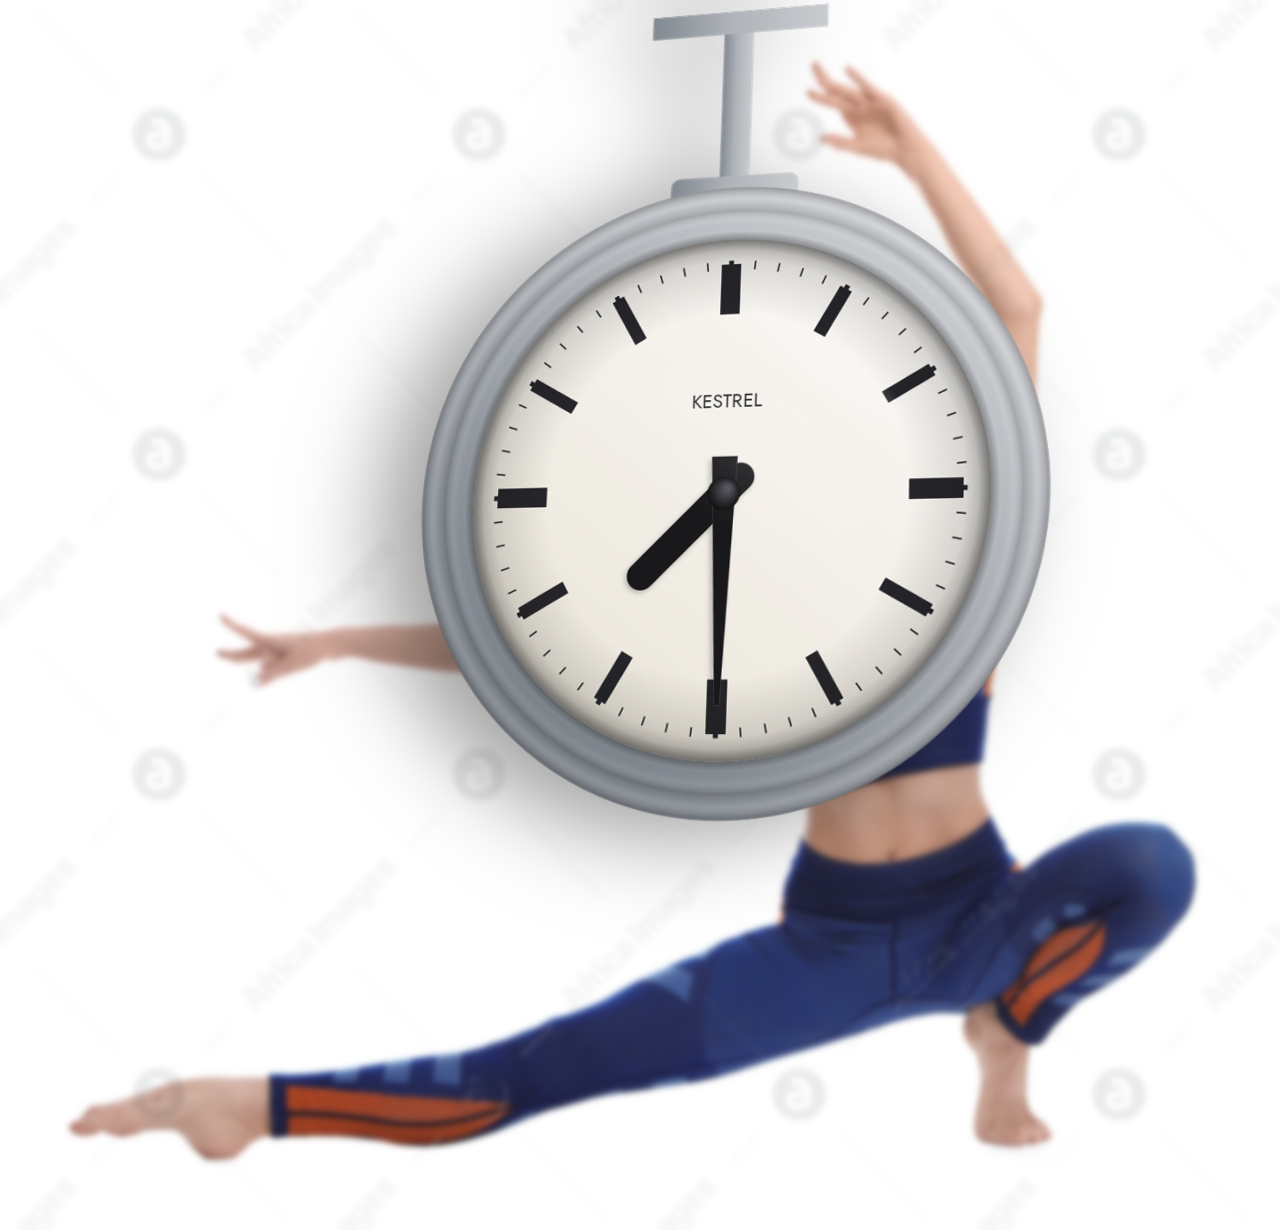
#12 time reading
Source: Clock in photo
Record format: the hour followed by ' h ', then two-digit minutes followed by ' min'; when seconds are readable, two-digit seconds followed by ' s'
7 h 30 min
